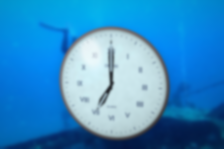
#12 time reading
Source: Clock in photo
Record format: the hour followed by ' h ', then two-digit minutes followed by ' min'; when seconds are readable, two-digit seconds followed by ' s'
7 h 00 min
